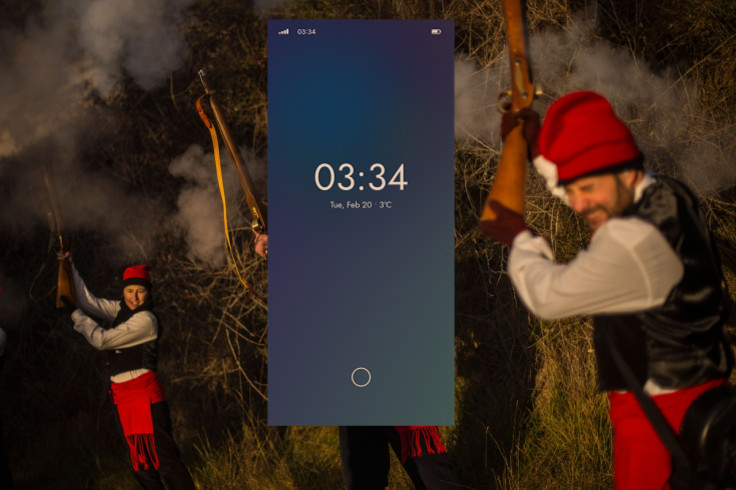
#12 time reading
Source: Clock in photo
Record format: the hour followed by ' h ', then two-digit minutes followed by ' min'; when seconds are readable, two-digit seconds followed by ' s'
3 h 34 min
